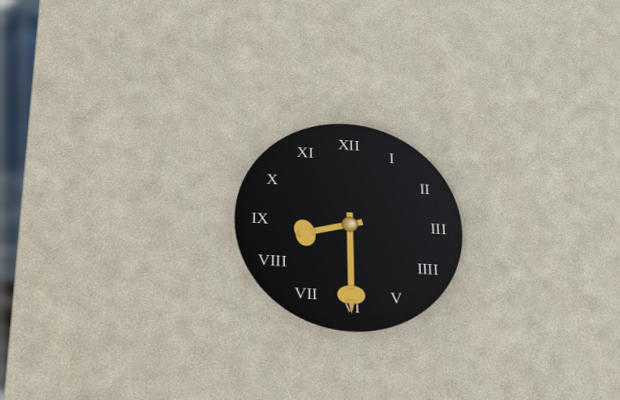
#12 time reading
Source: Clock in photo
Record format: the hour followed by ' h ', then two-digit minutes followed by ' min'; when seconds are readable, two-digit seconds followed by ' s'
8 h 30 min
